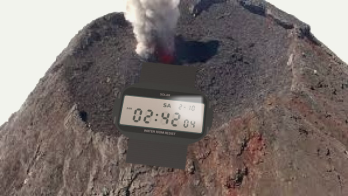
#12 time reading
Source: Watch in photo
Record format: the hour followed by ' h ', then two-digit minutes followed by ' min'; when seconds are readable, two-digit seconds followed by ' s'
2 h 42 min 04 s
